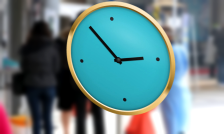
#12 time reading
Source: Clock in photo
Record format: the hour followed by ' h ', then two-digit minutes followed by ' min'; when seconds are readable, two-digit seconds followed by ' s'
2 h 54 min
